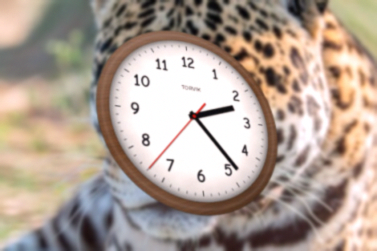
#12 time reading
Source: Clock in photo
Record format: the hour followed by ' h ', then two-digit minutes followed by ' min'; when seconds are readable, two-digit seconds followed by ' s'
2 h 23 min 37 s
